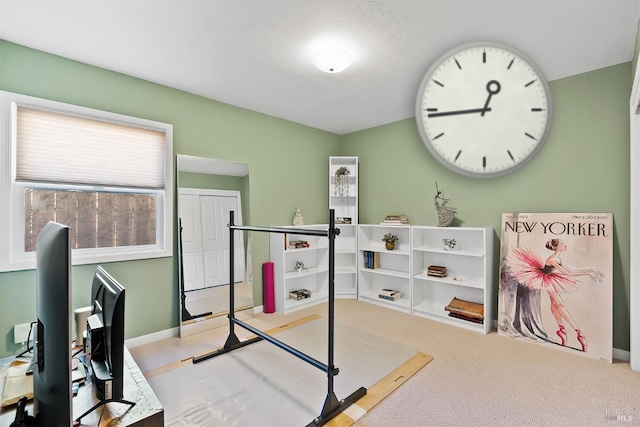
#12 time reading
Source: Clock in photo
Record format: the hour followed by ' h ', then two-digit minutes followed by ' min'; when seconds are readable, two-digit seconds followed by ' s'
12 h 44 min
